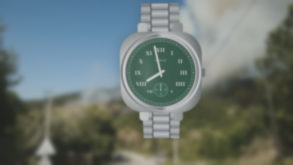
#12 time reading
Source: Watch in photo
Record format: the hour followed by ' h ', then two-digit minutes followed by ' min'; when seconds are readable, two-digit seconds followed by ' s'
7 h 58 min
